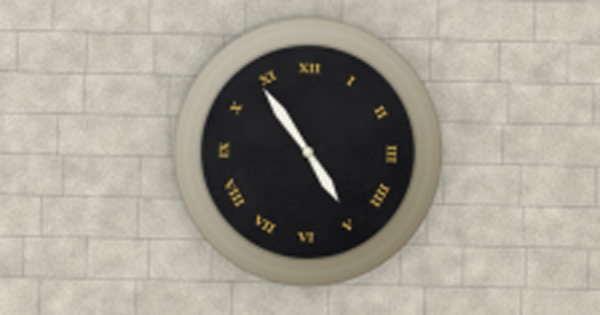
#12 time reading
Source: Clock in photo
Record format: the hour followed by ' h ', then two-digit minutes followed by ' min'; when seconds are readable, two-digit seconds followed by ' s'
4 h 54 min
